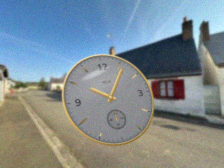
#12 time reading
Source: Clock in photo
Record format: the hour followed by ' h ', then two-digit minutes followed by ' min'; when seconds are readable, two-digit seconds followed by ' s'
10 h 06 min
